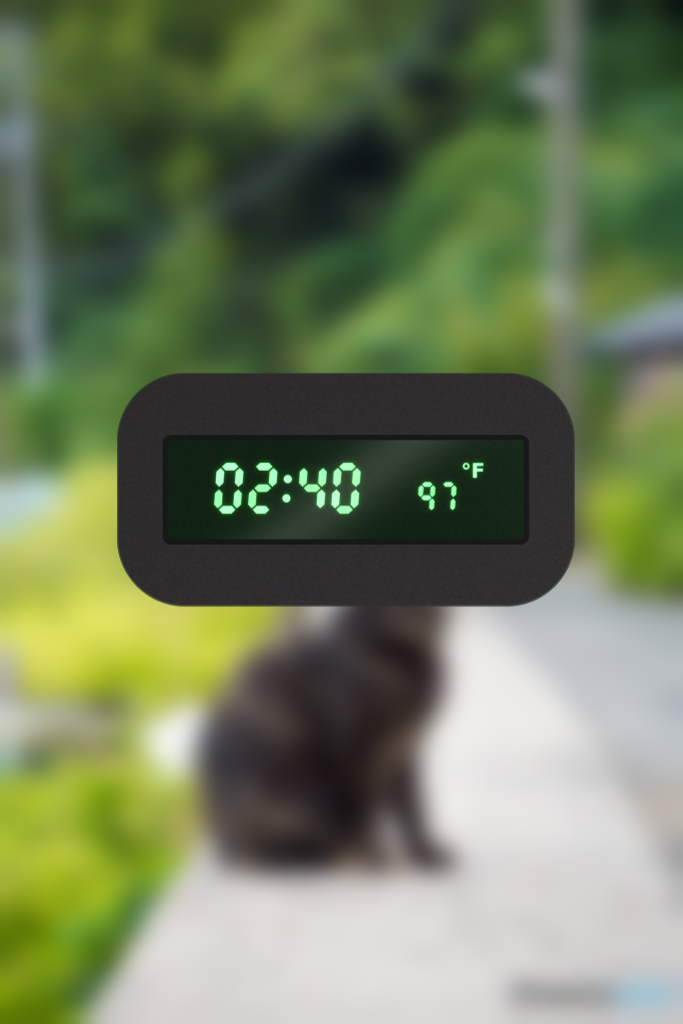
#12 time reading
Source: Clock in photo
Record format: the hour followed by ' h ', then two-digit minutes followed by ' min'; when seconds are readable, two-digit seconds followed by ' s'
2 h 40 min
